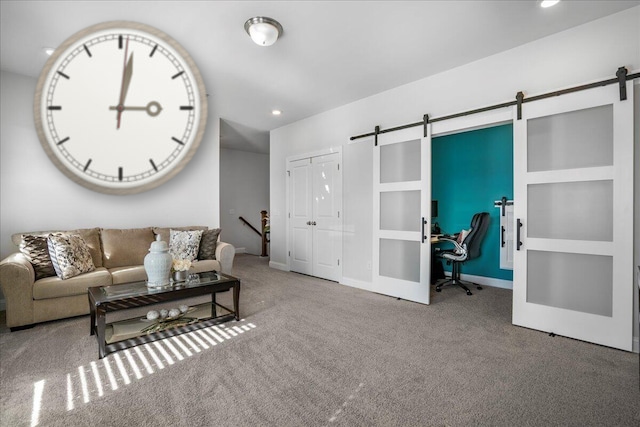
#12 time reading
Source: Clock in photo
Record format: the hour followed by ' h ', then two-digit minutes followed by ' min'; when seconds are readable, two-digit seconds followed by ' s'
3 h 02 min 01 s
